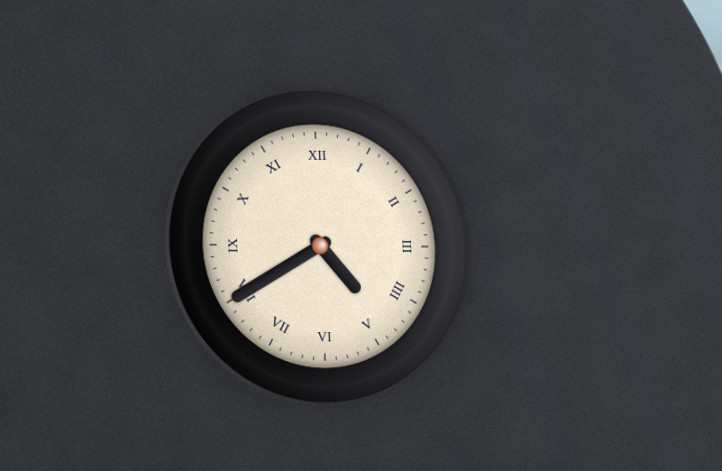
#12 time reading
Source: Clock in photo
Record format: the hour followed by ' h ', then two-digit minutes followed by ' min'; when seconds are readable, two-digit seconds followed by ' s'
4 h 40 min
